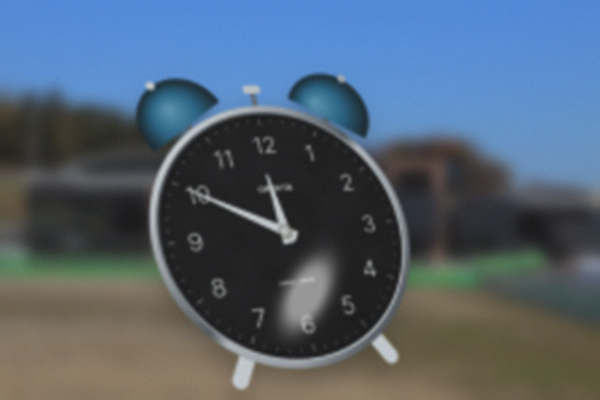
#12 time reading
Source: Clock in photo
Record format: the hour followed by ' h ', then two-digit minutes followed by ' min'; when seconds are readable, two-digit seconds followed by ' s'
11 h 50 min
